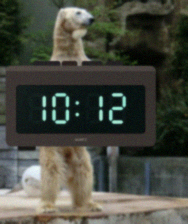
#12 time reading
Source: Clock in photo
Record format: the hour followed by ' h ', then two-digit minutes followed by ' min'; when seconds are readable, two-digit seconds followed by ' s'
10 h 12 min
